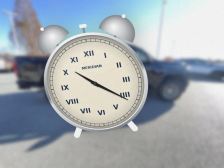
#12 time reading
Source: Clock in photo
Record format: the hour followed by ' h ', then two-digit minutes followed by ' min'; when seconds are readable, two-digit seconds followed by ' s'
10 h 21 min
